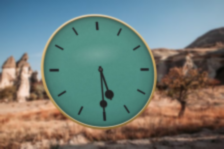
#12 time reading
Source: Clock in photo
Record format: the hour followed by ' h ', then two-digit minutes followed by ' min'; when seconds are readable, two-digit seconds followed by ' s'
5 h 30 min
